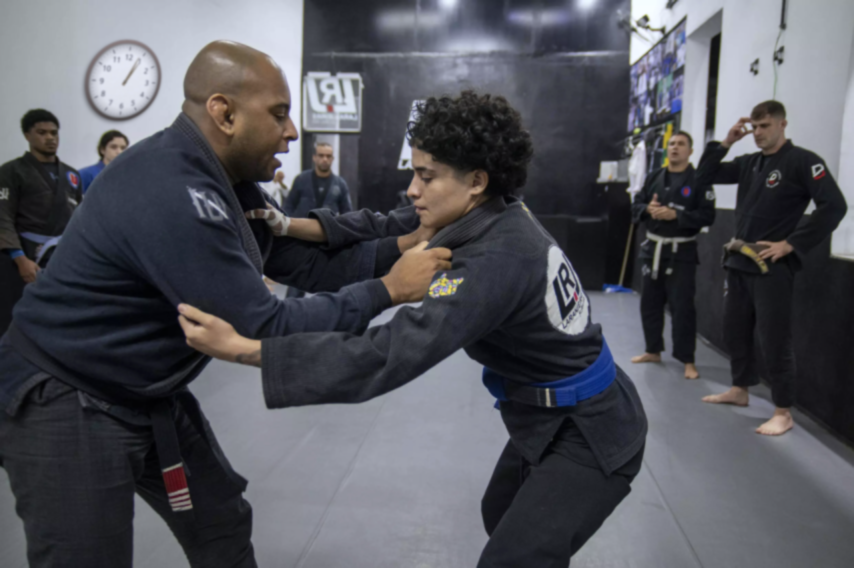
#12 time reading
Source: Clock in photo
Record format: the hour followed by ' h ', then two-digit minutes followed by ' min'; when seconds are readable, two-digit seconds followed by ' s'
1 h 04 min
